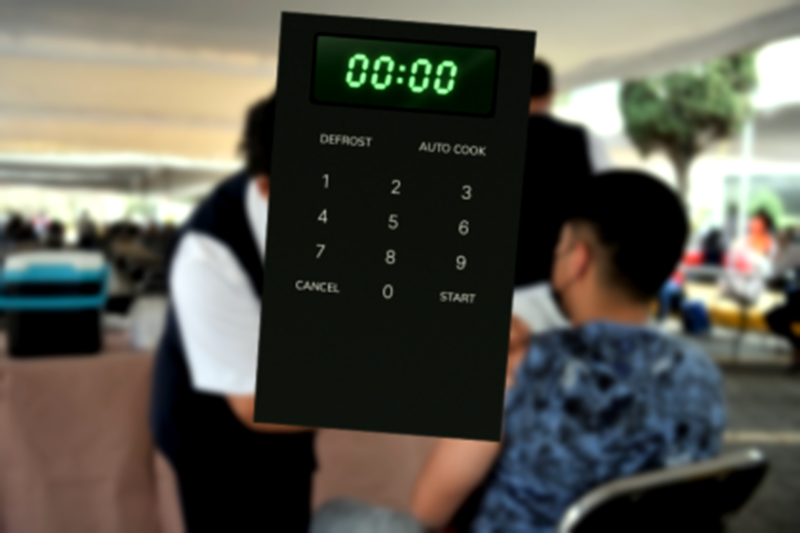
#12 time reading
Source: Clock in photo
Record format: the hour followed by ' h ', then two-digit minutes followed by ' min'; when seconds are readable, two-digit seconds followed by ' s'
0 h 00 min
